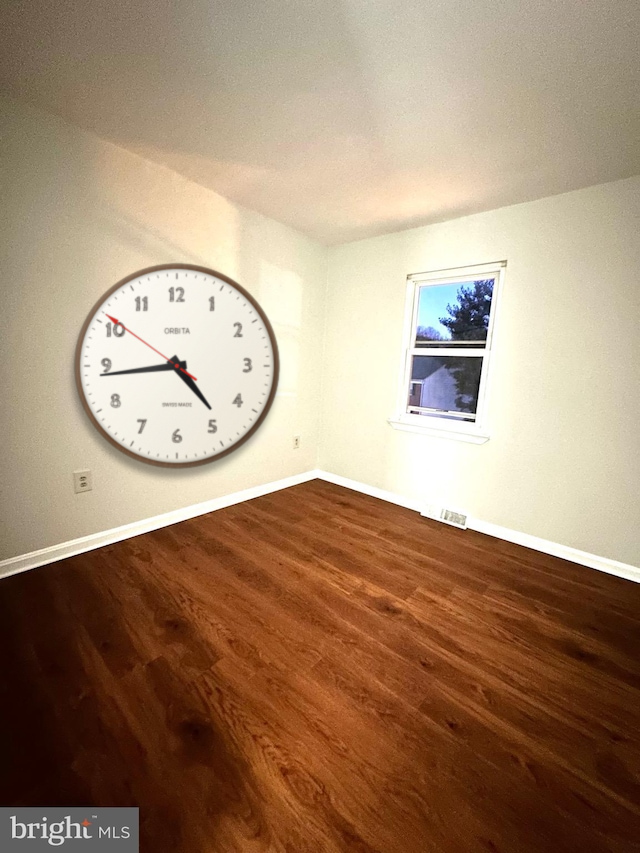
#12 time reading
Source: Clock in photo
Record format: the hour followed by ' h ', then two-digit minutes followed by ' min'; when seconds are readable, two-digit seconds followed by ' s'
4 h 43 min 51 s
